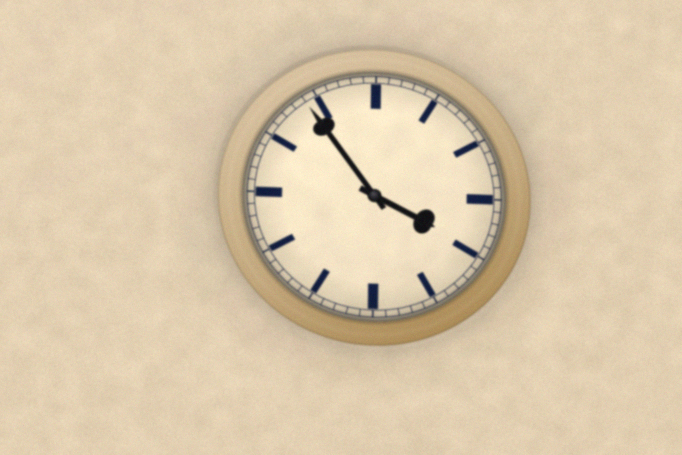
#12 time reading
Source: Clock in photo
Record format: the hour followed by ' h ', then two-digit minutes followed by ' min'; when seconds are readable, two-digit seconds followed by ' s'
3 h 54 min
